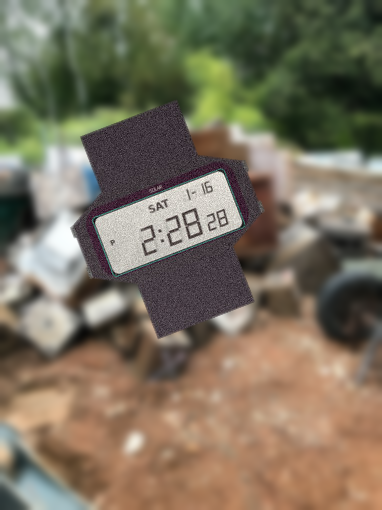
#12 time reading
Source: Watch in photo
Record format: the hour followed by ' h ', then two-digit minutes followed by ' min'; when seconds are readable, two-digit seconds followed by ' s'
2 h 28 min 28 s
